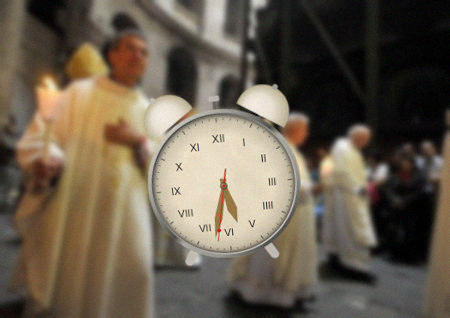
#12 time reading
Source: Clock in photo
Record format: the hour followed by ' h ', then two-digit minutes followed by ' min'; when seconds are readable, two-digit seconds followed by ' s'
5 h 32 min 32 s
